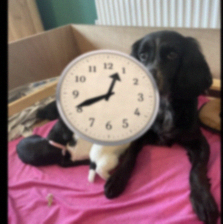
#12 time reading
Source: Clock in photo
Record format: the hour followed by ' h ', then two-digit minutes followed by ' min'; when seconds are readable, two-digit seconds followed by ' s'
12 h 41 min
